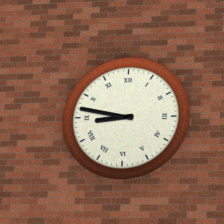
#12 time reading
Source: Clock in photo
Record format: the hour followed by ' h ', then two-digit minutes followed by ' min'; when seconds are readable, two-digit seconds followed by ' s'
8 h 47 min
